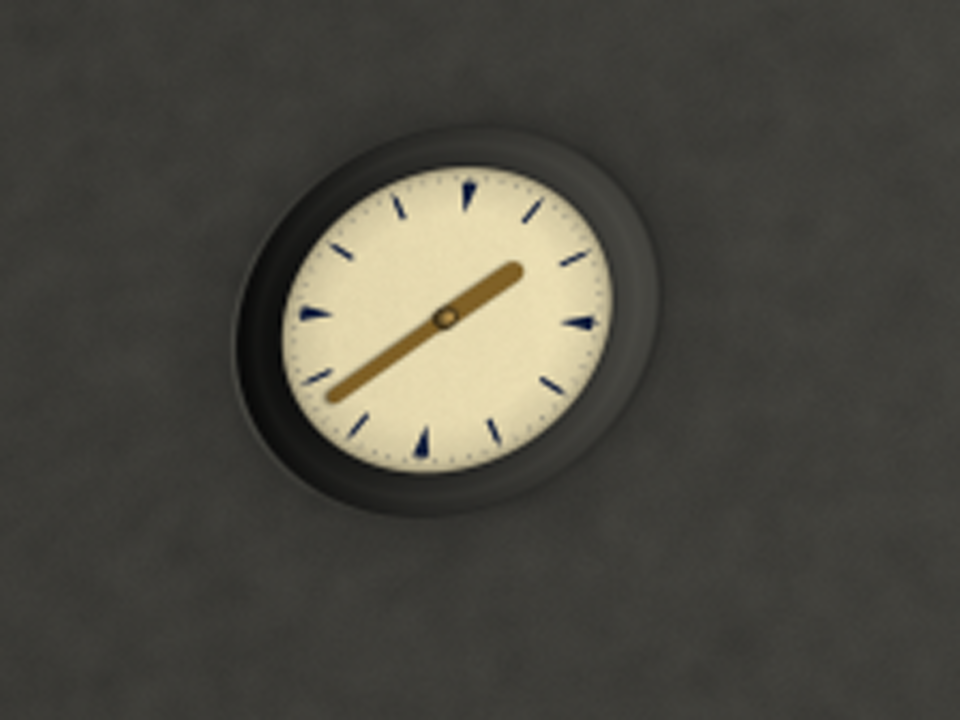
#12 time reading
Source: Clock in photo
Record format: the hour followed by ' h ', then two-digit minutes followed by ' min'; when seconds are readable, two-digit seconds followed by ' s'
1 h 38 min
